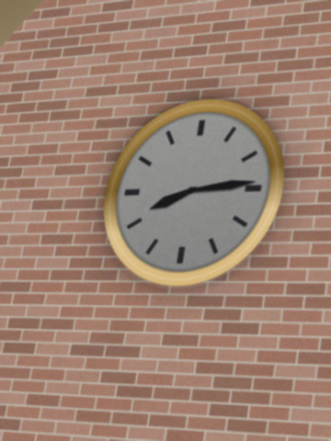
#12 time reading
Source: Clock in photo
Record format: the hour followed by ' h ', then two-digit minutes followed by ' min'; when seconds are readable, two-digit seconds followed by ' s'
8 h 14 min
